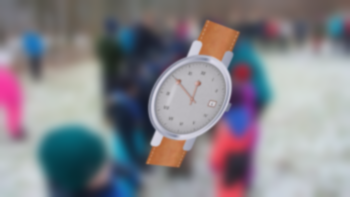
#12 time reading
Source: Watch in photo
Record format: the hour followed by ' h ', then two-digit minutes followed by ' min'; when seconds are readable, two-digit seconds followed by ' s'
11 h 50 min
